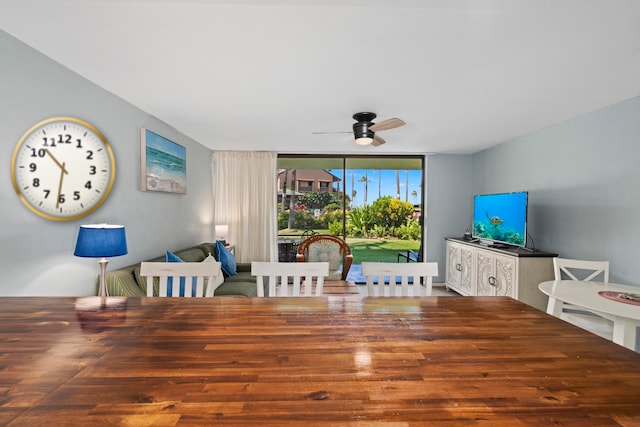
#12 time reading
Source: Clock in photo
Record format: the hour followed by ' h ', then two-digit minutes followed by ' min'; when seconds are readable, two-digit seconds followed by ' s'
10 h 31 min
